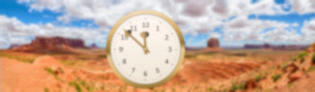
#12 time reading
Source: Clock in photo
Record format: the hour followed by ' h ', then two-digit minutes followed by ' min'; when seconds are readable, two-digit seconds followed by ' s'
11 h 52 min
